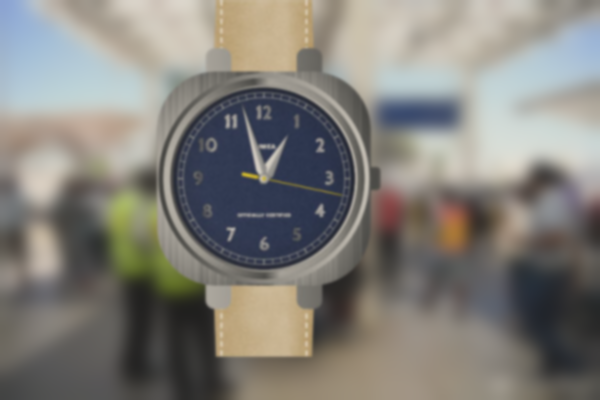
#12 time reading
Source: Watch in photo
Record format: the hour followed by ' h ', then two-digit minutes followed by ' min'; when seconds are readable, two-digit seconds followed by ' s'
12 h 57 min 17 s
